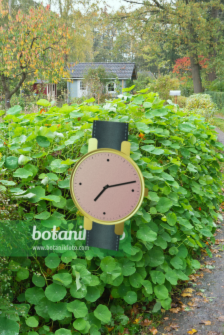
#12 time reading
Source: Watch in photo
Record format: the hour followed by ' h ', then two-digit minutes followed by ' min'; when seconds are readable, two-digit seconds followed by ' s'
7 h 12 min
